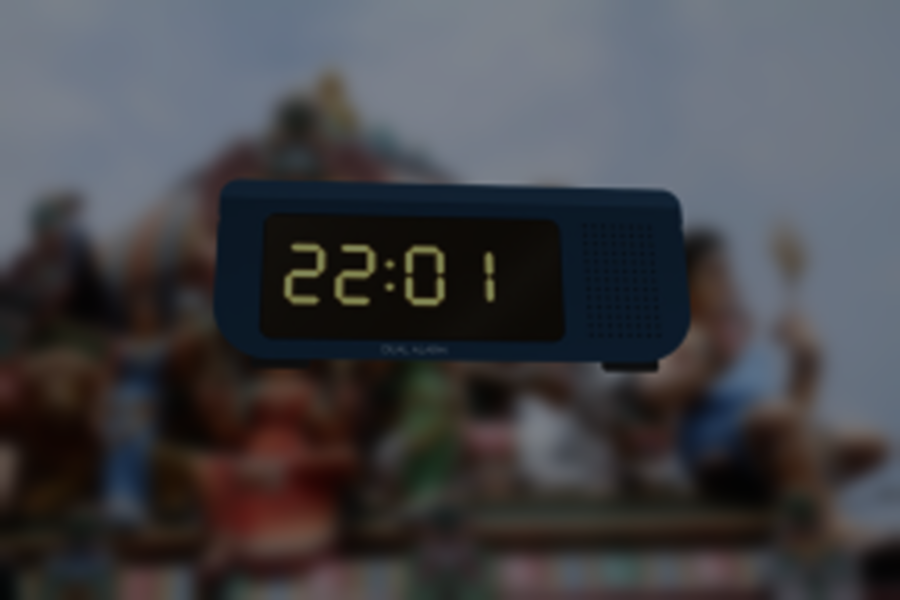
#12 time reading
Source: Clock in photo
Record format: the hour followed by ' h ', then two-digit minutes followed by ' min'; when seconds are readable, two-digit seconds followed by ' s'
22 h 01 min
